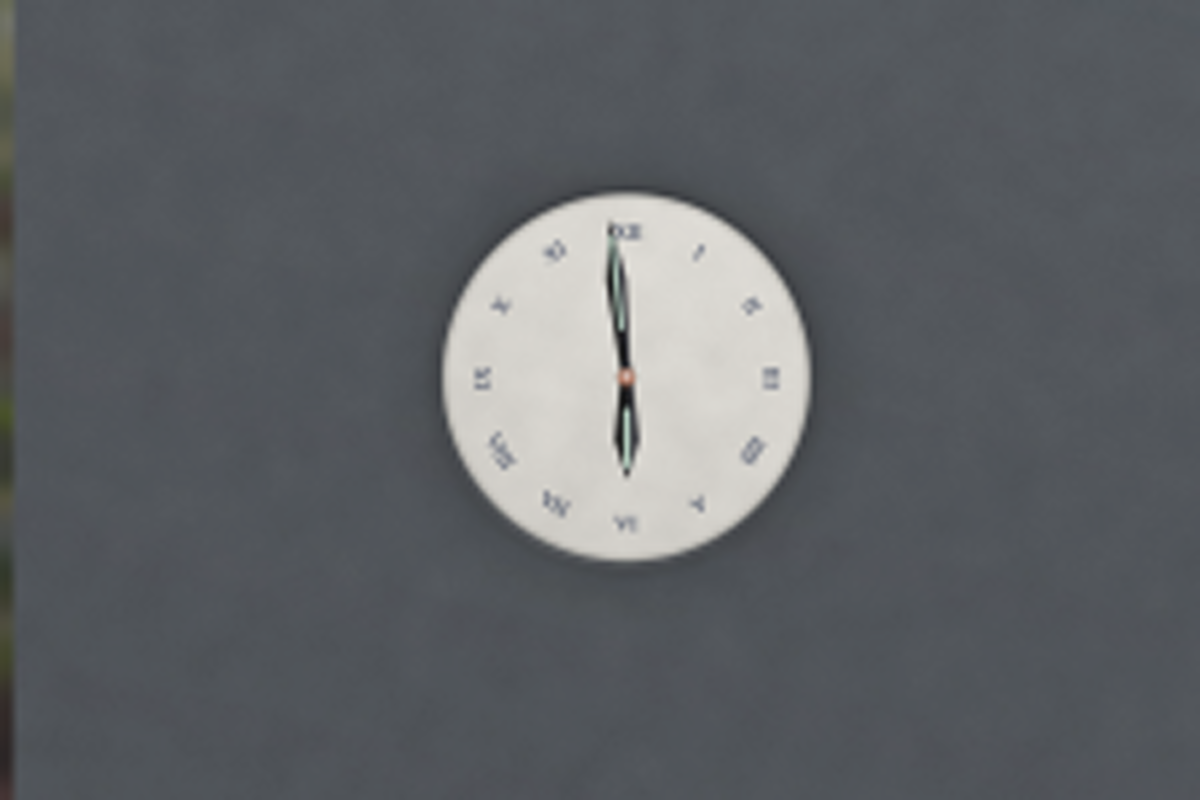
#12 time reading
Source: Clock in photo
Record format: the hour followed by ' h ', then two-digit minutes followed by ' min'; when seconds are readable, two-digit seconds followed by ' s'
5 h 59 min
